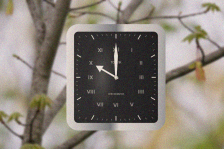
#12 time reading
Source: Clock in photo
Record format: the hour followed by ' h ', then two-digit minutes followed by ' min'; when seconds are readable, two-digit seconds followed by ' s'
10 h 00 min
